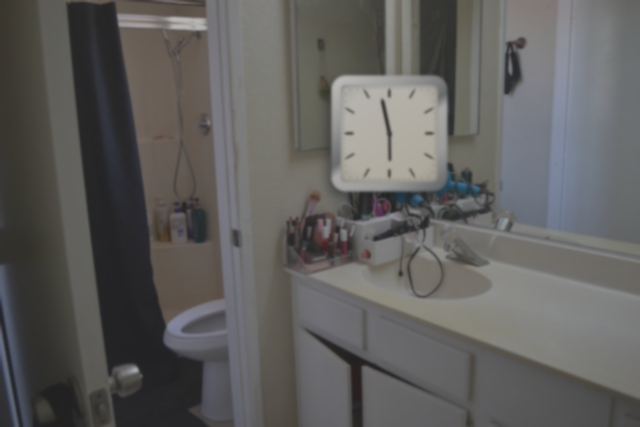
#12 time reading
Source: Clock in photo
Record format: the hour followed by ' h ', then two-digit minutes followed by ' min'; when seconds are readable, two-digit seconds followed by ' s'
5 h 58 min
